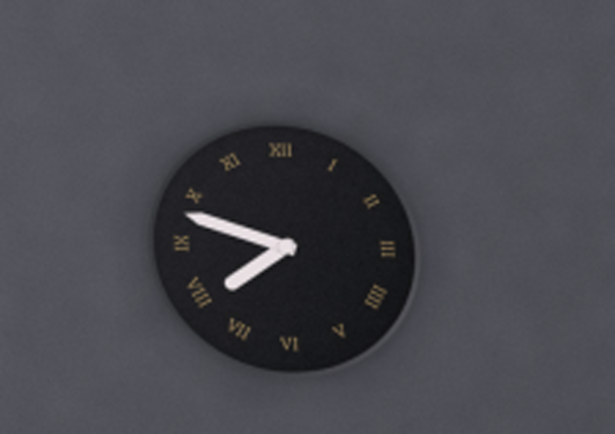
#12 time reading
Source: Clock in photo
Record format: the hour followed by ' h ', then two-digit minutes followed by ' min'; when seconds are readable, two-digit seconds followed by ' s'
7 h 48 min
